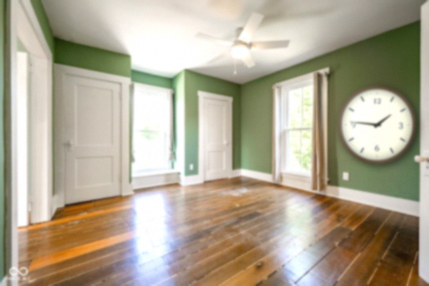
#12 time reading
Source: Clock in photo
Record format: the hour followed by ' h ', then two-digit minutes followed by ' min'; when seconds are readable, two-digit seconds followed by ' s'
1 h 46 min
